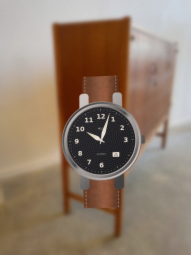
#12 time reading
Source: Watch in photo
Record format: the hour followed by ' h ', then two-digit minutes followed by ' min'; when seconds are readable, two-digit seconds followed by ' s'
10 h 03 min
